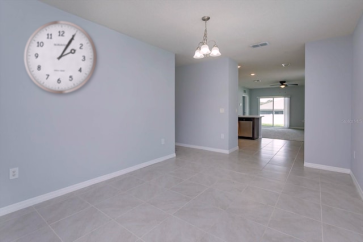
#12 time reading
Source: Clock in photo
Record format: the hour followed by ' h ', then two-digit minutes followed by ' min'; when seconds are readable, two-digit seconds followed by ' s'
2 h 05 min
